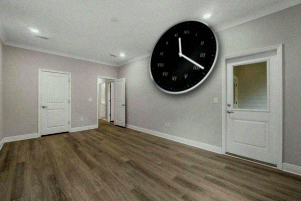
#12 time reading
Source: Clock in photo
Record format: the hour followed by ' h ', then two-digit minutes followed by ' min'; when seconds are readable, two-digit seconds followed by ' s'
11 h 19 min
